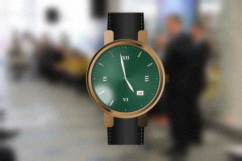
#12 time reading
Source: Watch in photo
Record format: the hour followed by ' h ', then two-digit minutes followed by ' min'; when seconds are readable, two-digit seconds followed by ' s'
4 h 58 min
